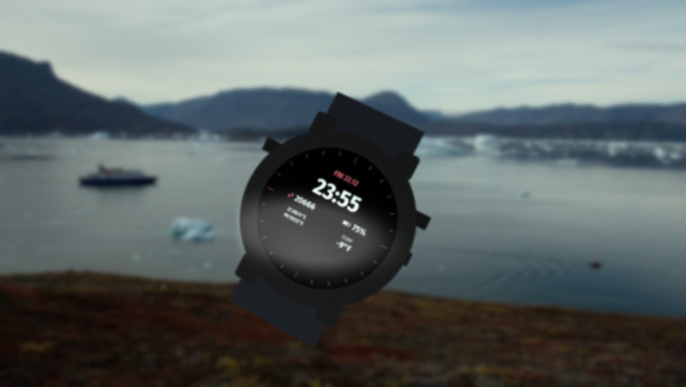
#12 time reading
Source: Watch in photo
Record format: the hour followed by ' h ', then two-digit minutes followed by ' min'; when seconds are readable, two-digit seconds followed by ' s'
23 h 55 min
